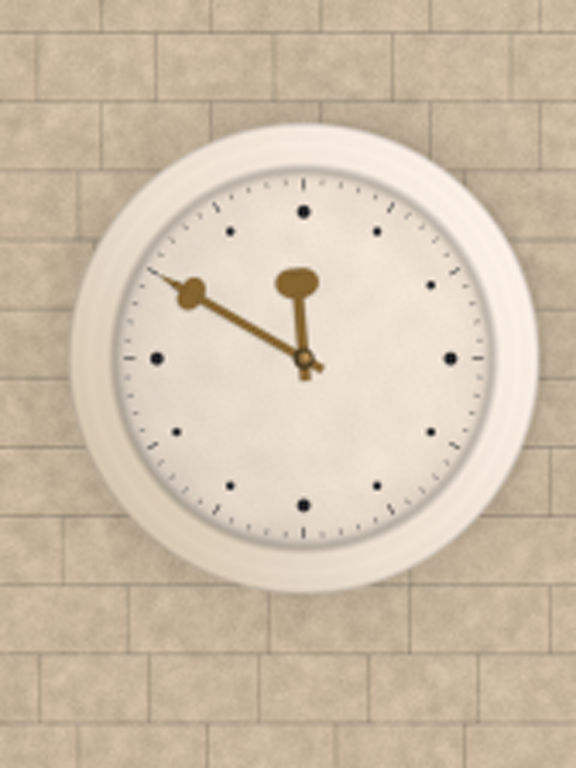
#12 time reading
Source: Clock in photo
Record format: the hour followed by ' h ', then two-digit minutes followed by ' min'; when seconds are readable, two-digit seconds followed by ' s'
11 h 50 min
